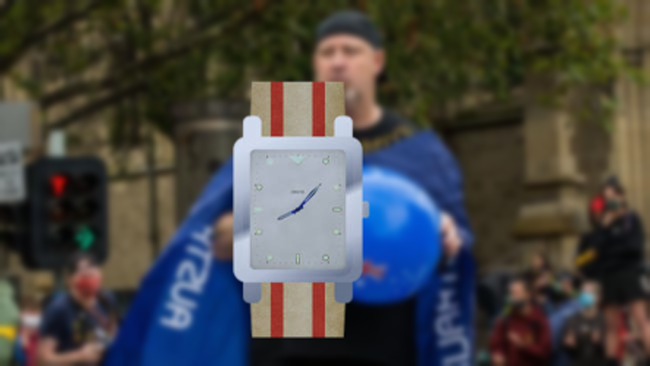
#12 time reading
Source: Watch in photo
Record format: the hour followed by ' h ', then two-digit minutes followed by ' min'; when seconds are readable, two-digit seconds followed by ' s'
8 h 07 min
